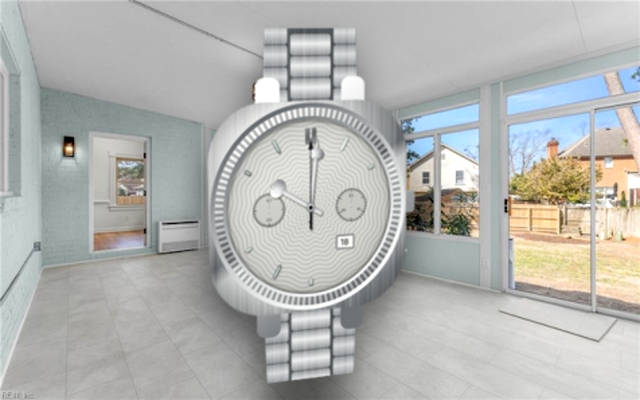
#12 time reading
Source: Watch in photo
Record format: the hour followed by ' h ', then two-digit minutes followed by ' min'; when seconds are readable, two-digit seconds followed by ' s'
10 h 01 min
